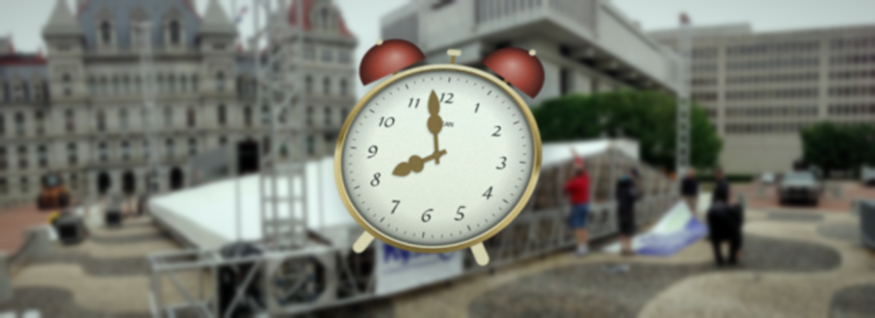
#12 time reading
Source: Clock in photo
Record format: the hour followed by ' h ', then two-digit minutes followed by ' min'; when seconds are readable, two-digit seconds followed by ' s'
7 h 58 min
